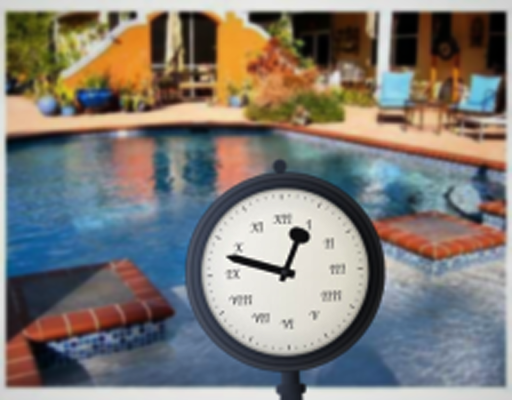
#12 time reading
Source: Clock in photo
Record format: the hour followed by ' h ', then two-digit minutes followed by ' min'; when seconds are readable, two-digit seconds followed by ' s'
12 h 48 min
